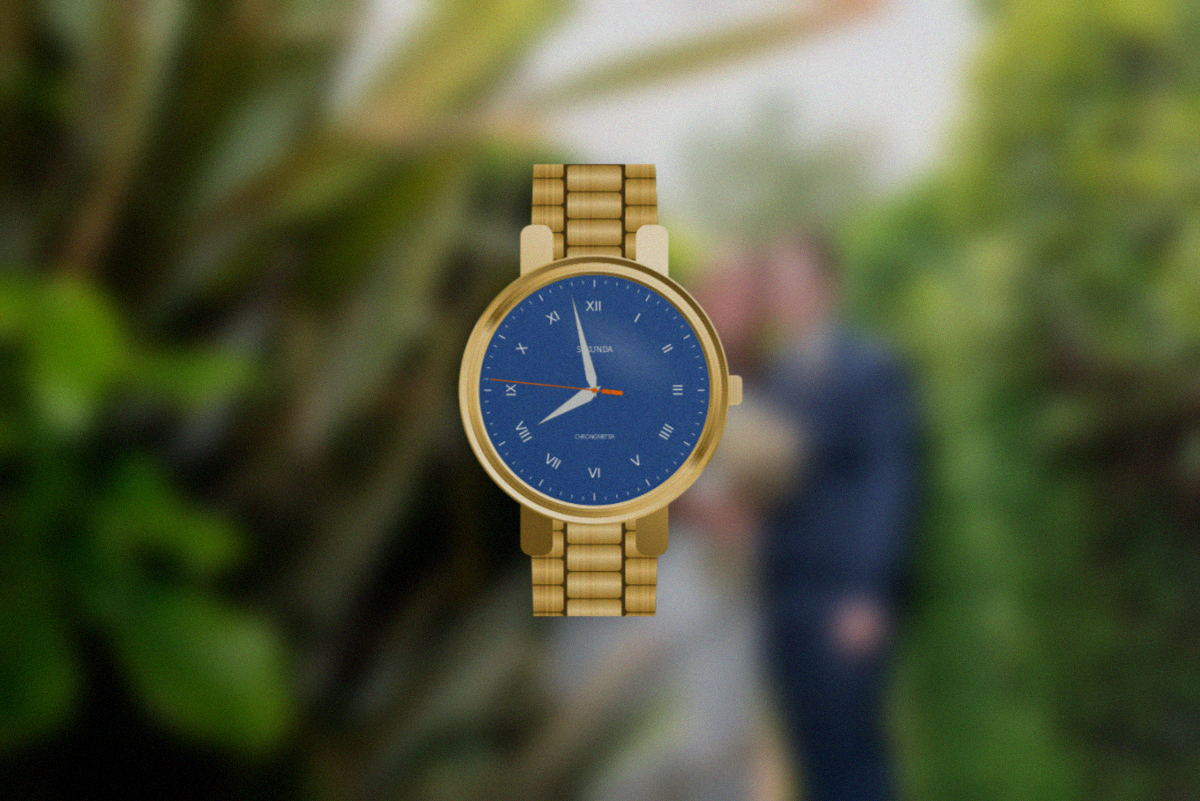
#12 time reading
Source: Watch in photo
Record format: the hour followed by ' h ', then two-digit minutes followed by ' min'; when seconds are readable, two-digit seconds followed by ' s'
7 h 57 min 46 s
